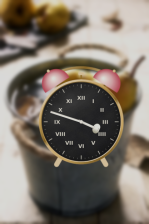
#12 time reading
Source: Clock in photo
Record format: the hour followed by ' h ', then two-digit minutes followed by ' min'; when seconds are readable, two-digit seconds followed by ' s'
3 h 48 min
